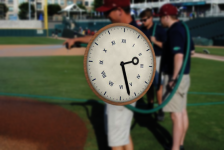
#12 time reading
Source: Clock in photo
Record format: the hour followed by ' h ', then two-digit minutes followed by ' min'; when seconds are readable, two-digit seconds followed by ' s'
2 h 27 min
